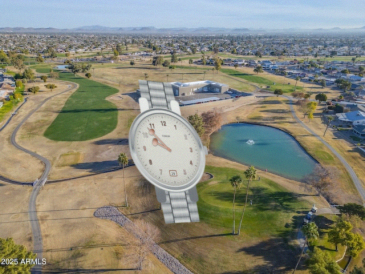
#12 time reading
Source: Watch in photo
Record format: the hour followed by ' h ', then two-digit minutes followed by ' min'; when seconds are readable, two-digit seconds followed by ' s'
9 h 53 min
